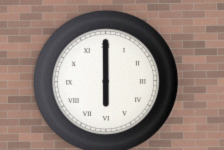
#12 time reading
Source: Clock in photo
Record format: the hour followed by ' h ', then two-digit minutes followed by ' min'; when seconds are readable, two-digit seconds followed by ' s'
6 h 00 min
